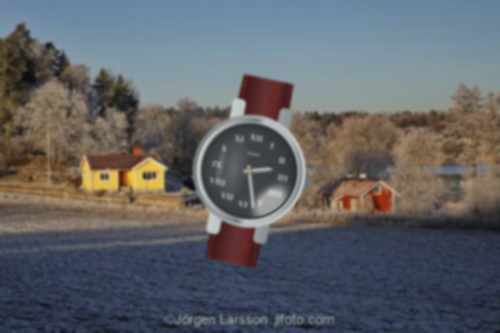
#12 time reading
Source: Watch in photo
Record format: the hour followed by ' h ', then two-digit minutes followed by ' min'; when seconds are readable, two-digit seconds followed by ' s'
2 h 27 min
